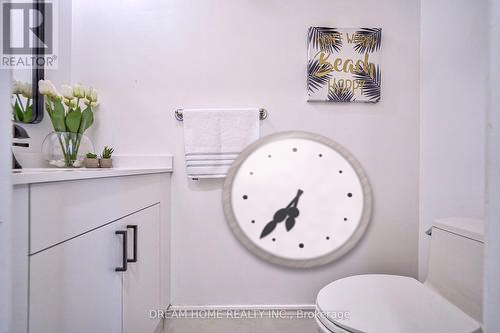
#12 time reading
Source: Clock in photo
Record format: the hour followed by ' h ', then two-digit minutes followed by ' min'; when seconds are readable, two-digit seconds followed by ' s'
6 h 37 min
